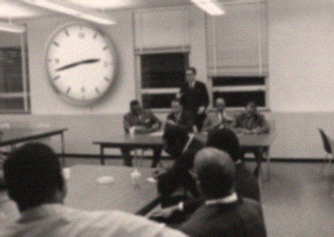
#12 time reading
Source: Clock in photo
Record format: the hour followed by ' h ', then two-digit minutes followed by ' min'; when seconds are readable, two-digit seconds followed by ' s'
2 h 42 min
